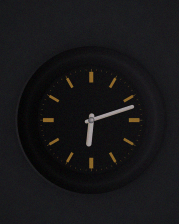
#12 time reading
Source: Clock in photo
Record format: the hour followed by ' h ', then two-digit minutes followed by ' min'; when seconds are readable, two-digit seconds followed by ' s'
6 h 12 min
